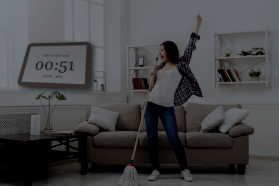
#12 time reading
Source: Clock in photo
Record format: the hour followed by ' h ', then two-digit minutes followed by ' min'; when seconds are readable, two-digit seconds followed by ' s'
0 h 51 min
